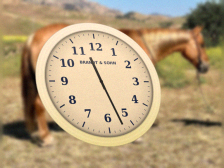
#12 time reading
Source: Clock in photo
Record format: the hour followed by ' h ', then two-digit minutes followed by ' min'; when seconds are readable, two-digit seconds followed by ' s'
11 h 27 min
